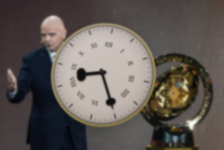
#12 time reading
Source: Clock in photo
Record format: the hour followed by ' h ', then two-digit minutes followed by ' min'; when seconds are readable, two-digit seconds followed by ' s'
8 h 25 min
